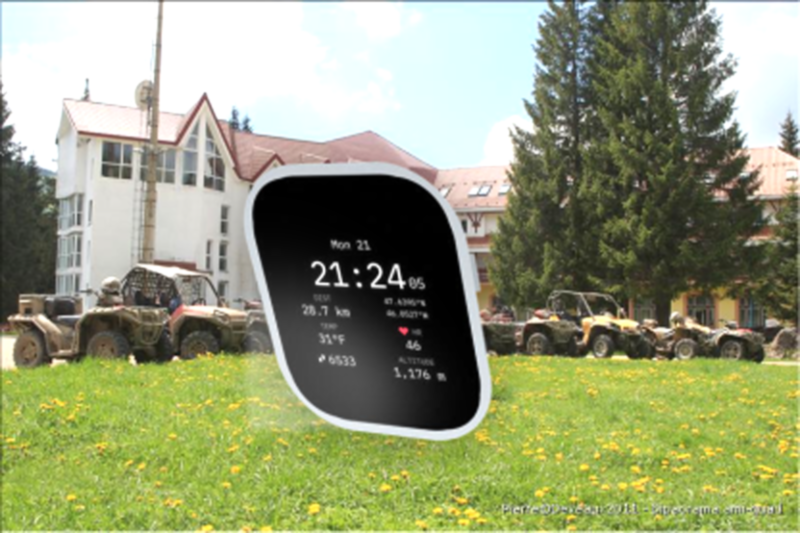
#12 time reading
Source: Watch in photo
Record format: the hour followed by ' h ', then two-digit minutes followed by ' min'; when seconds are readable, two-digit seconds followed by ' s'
21 h 24 min
